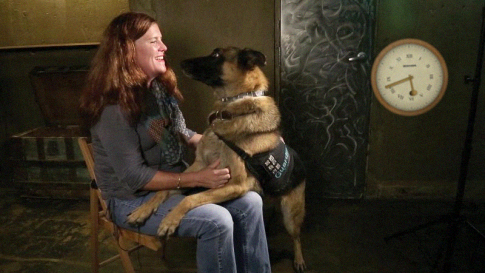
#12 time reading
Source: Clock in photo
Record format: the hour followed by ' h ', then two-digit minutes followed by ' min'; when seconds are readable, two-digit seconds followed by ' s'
5 h 42 min
